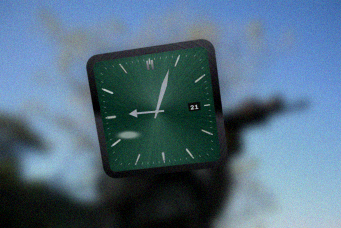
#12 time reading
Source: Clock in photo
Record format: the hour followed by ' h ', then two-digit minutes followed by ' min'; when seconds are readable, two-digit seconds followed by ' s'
9 h 04 min
